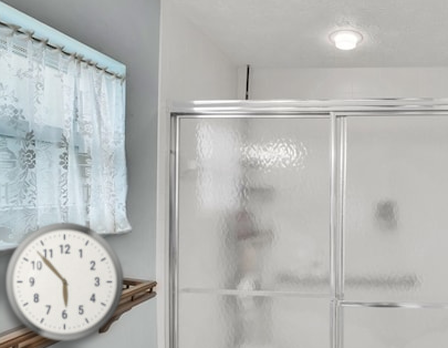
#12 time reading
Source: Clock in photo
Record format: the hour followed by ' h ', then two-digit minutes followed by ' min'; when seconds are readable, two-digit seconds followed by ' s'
5 h 53 min
